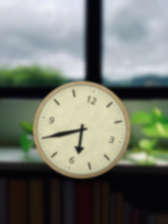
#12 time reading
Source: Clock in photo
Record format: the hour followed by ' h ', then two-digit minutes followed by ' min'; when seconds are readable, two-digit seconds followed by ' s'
5 h 40 min
